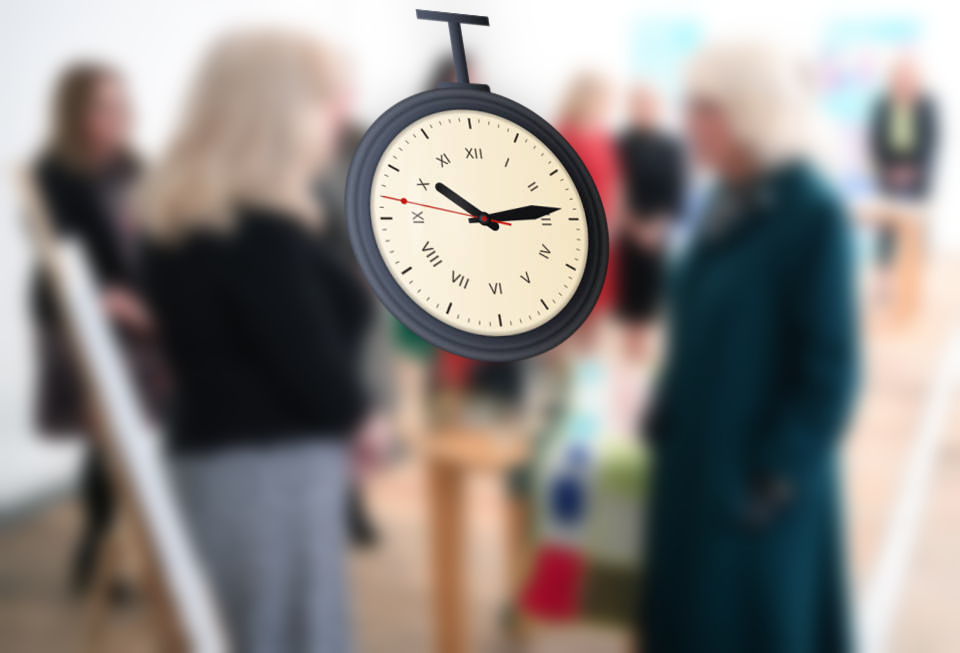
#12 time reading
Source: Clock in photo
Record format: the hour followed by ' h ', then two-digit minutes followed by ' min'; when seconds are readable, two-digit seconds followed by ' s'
10 h 13 min 47 s
